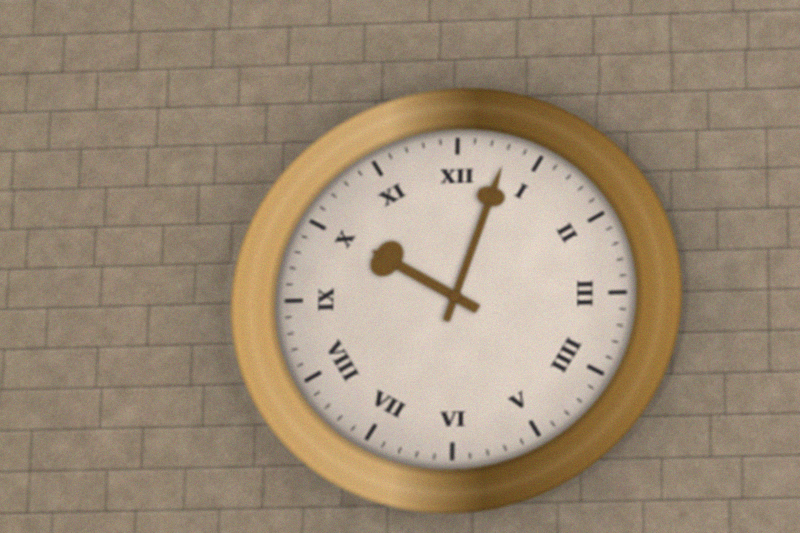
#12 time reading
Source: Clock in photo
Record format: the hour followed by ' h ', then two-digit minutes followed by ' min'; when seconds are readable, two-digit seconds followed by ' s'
10 h 03 min
